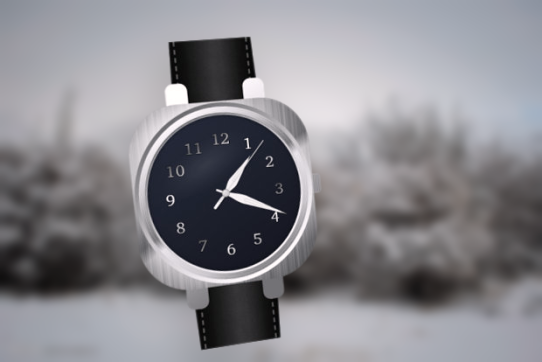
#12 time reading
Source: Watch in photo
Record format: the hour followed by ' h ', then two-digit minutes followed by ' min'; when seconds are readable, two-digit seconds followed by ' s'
1 h 19 min 07 s
